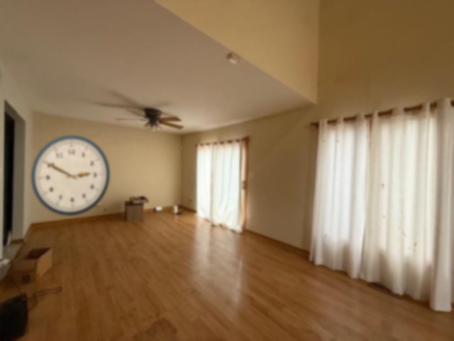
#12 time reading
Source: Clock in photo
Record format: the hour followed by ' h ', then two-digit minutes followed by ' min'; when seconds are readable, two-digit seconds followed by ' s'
2 h 50 min
